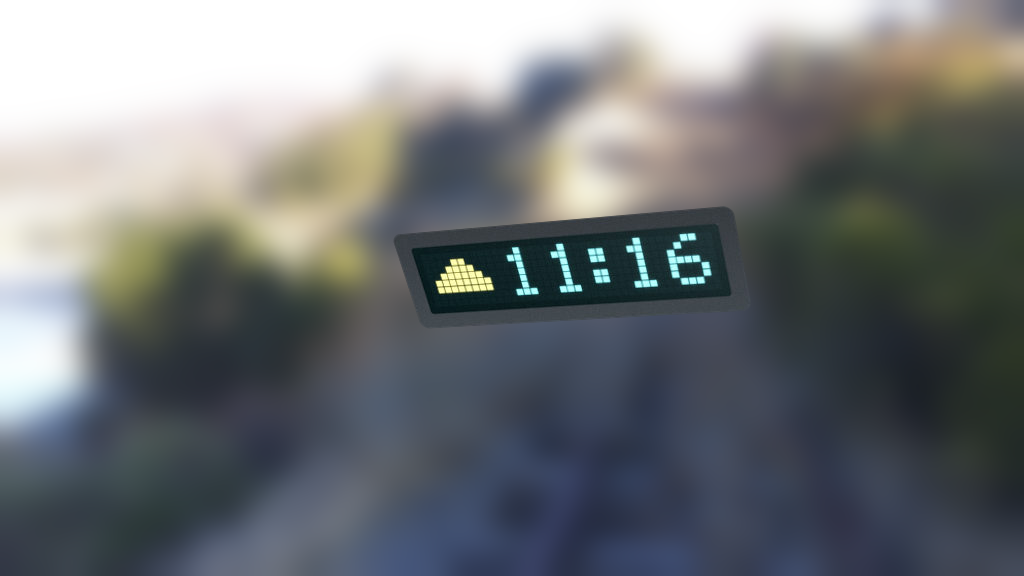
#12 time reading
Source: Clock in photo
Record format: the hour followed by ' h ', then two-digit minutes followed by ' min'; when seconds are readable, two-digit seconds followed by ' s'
11 h 16 min
